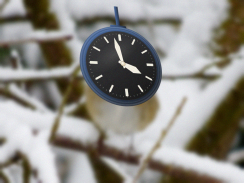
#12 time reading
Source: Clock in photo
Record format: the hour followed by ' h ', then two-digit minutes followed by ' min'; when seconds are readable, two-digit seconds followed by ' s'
3 h 58 min
